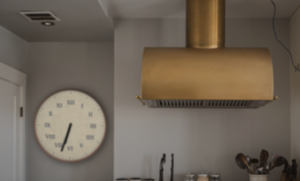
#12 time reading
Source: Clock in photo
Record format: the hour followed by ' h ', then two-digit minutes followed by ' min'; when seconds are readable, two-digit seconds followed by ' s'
6 h 33 min
